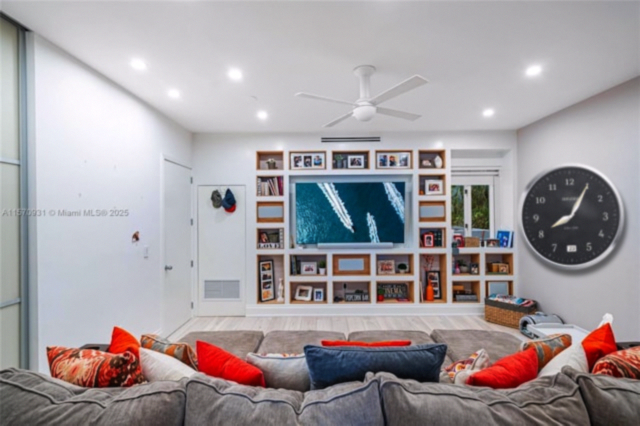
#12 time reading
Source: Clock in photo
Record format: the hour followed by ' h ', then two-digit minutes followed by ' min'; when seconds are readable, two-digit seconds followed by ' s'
8 h 05 min
